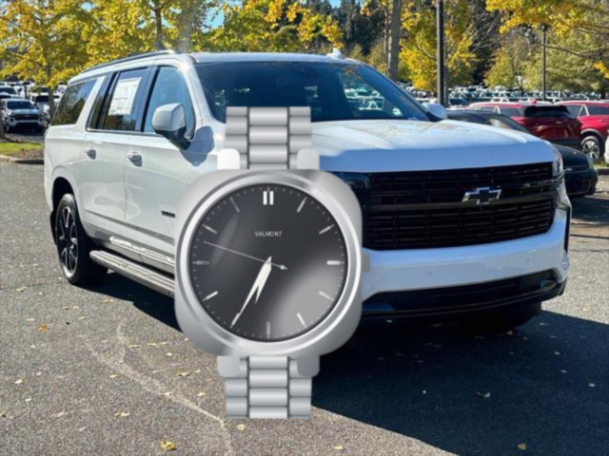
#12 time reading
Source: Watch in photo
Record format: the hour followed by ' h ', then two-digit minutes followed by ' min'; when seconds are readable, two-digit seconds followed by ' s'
6 h 34 min 48 s
